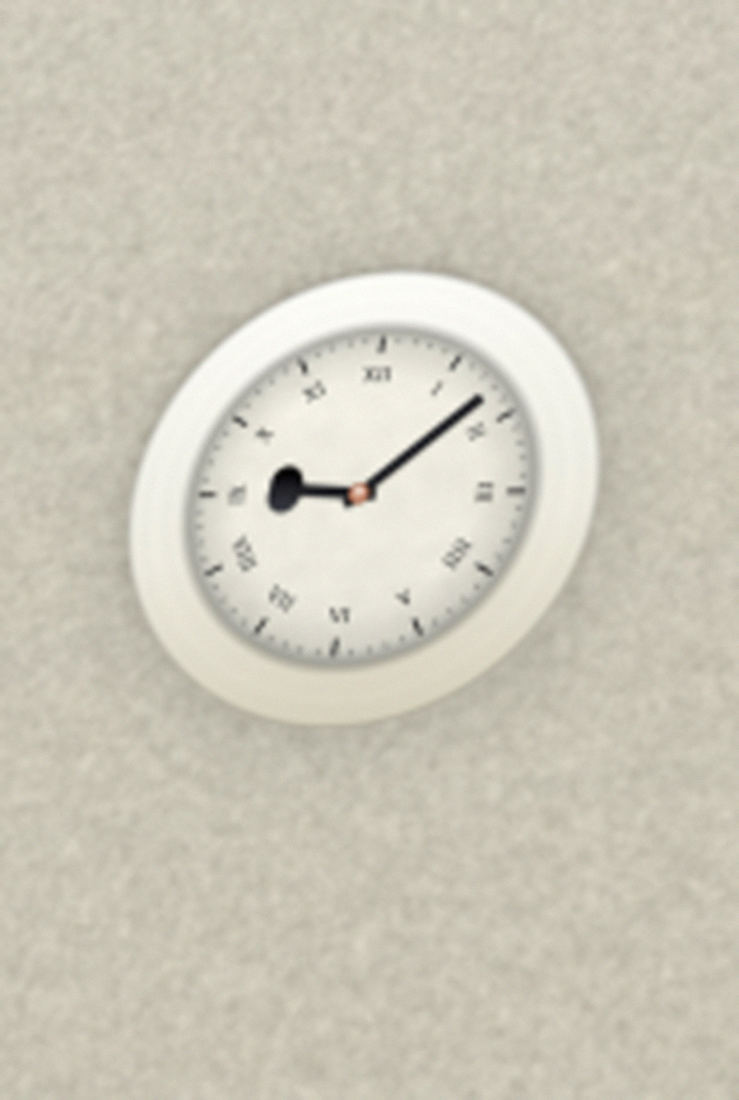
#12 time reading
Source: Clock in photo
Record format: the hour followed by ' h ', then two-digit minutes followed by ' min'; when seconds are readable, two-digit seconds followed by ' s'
9 h 08 min
